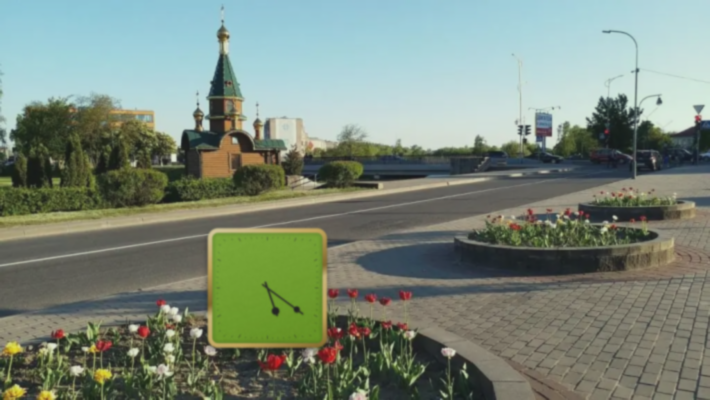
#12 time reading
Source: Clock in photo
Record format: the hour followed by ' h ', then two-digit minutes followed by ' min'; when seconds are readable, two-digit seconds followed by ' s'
5 h 21 min
